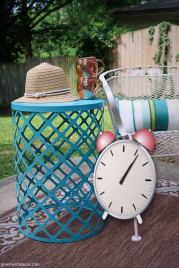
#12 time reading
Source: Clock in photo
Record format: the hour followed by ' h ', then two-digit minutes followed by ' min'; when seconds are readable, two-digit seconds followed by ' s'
1 h 06 min
